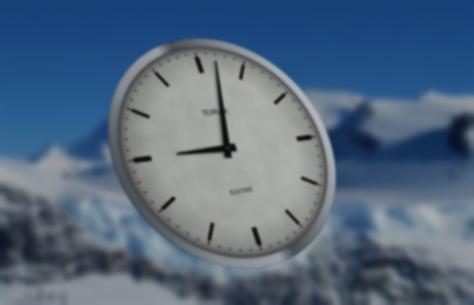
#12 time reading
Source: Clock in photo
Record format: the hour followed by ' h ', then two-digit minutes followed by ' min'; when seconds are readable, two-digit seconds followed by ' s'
9 h 02 min
